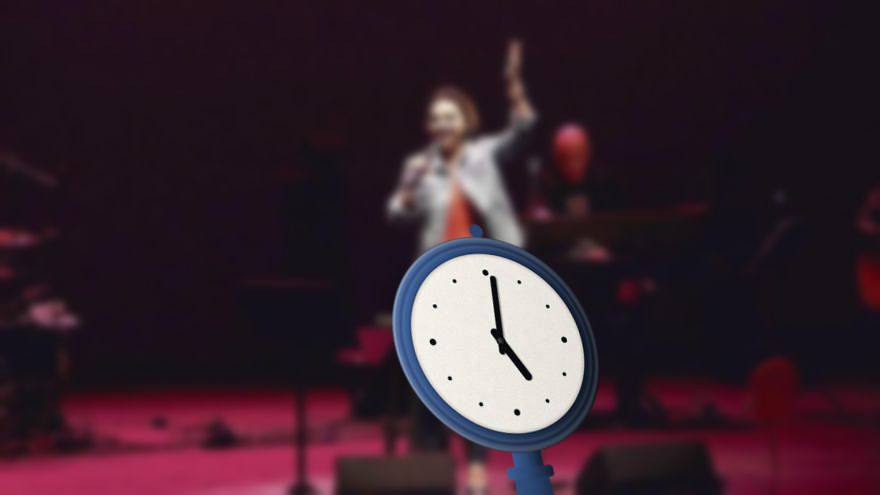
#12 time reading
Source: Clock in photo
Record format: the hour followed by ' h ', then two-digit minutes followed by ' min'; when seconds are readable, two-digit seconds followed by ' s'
5 h 01 min
